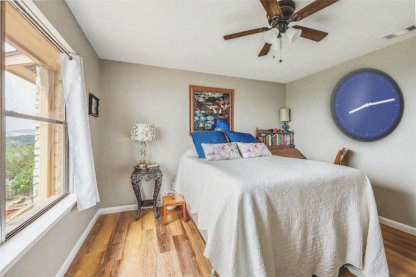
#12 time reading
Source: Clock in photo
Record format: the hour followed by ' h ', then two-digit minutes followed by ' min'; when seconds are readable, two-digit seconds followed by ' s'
8 h 13 min
